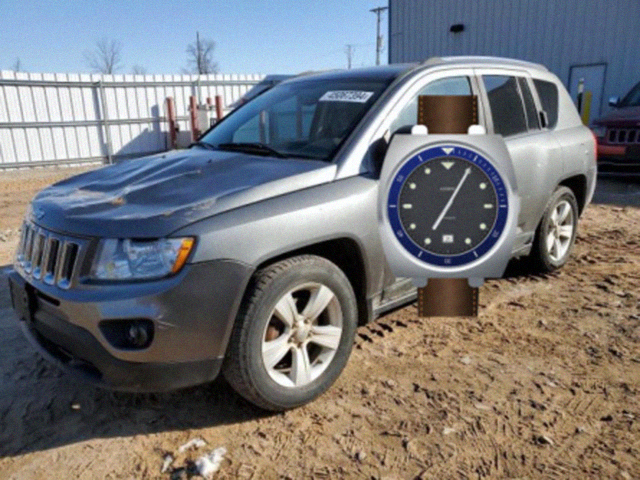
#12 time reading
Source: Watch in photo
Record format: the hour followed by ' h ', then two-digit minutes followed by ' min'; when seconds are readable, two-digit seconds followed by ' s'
7 h 05 min
